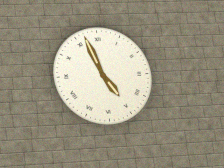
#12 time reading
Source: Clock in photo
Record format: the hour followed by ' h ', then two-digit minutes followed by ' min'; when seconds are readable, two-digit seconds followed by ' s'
4 h 57 min
